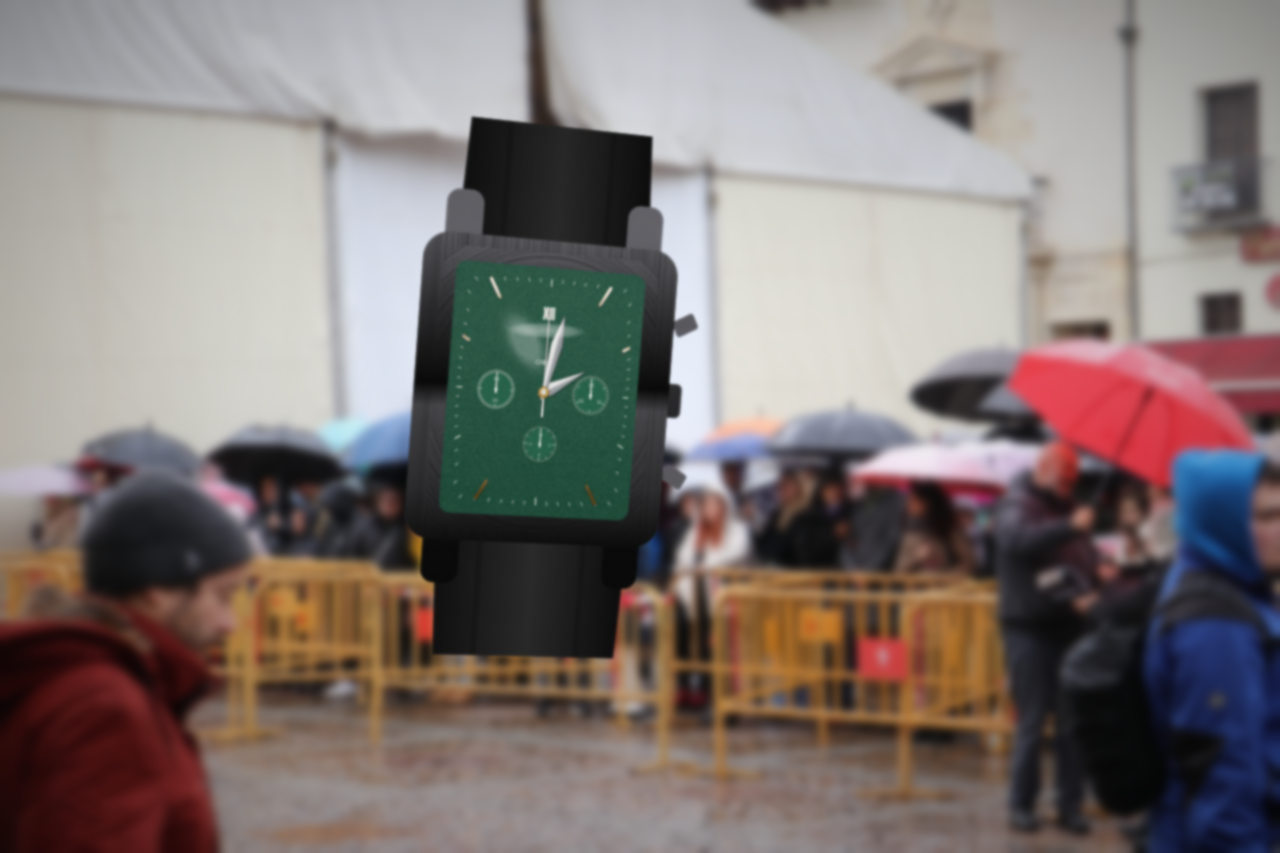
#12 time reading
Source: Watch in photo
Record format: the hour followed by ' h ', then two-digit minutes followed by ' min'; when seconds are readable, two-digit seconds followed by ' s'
2 h 02 min
